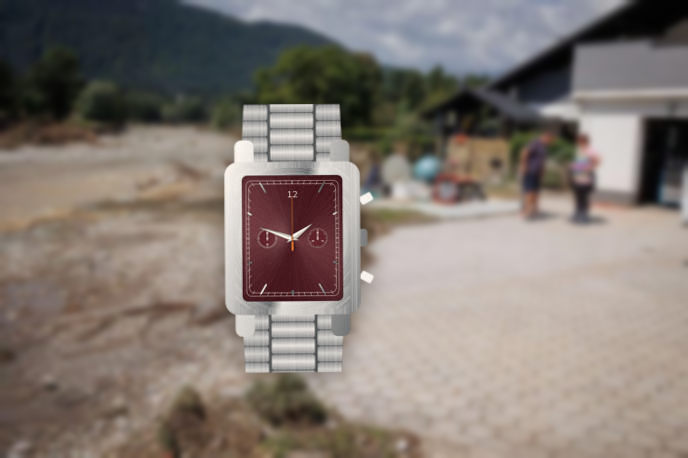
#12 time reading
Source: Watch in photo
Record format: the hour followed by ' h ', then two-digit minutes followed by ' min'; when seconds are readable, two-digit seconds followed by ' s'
1 h 48 min
